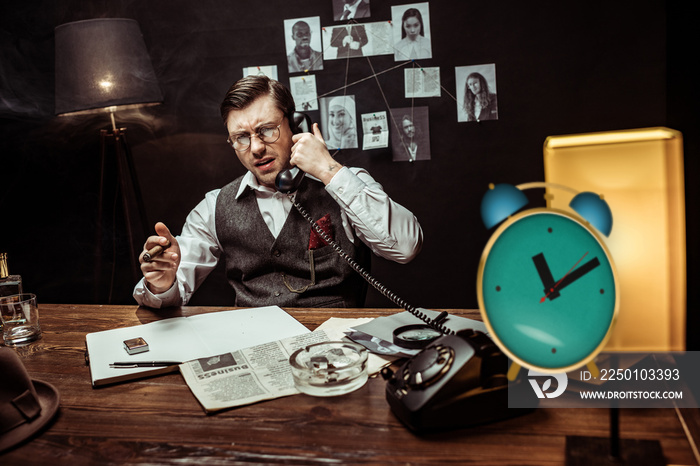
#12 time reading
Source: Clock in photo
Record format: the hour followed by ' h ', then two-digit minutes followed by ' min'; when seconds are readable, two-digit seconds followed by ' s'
11 h 10 min 08 s
